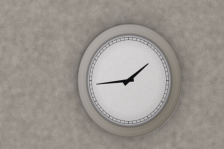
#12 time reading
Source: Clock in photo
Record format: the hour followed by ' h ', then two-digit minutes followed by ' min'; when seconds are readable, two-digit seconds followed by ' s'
1 h 44 min
